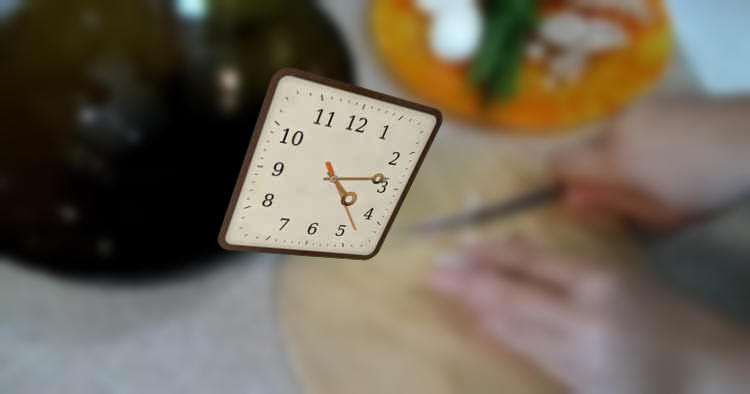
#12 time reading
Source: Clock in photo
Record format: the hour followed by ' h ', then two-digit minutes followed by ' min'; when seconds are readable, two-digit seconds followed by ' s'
4 h 13 min 23 s
